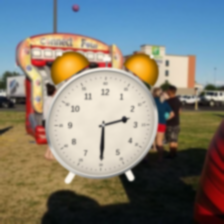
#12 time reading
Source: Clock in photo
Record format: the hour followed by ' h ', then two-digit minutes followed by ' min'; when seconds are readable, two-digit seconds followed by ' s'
2 h 30 min
